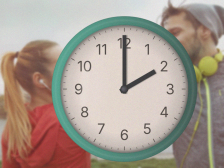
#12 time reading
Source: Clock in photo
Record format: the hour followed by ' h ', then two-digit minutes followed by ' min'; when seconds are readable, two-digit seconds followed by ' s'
2 h 00 min
